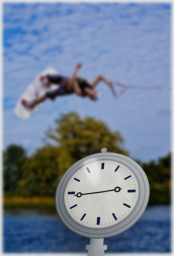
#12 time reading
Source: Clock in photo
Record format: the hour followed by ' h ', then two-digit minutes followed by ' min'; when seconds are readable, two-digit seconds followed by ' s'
2 h 44 min
